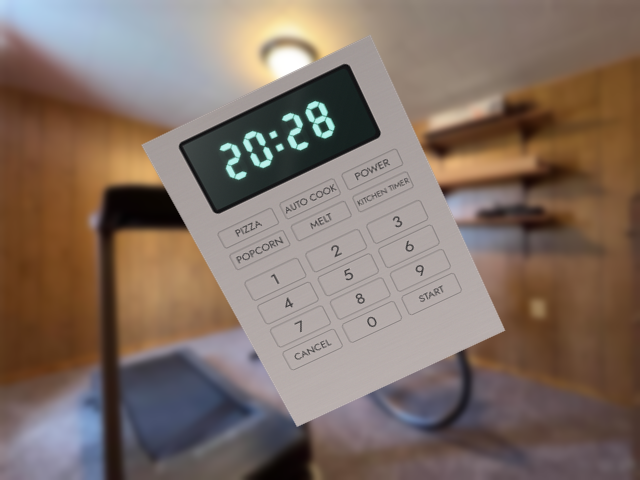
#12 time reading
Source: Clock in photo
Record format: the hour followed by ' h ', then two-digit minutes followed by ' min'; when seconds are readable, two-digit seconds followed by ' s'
20 h 28 min
